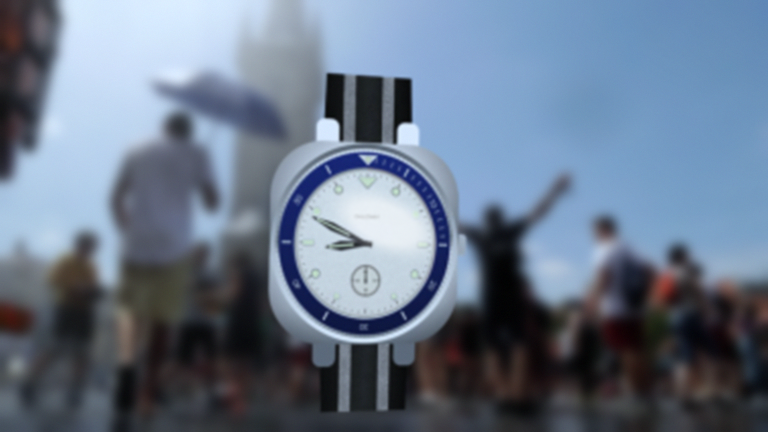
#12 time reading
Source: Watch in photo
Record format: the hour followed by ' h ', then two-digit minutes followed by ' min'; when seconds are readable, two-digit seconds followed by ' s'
8 h 49 min
